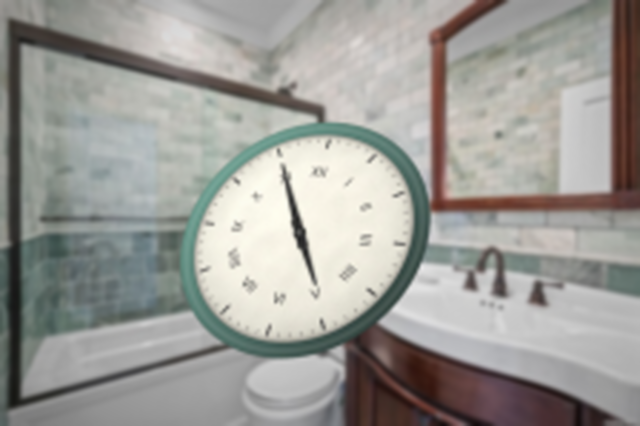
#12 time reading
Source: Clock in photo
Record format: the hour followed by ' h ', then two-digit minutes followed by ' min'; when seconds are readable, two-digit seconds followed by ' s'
4 h 55 min
